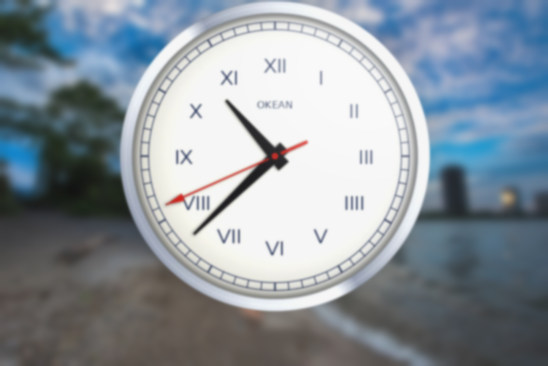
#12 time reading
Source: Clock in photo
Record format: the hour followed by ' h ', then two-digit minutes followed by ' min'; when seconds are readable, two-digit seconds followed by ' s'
10 h 37 min 41 s
